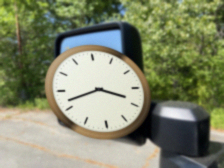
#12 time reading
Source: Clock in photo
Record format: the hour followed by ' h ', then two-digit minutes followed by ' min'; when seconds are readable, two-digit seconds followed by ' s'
3 h 42 min
